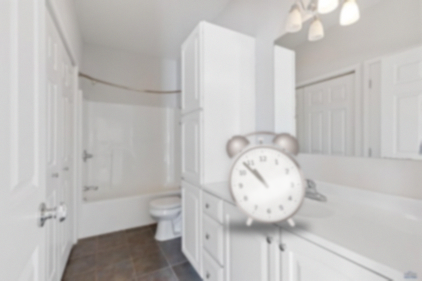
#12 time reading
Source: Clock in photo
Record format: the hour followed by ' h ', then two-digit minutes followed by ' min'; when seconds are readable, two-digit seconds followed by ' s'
10 h 53 min
